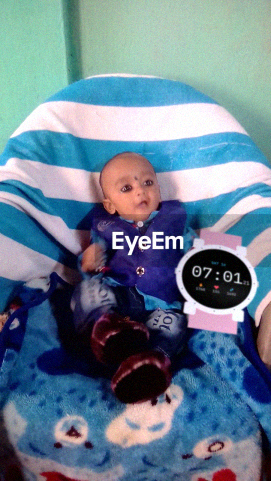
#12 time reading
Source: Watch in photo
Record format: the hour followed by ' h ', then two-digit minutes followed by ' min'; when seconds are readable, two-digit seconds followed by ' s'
7 h 01 min
